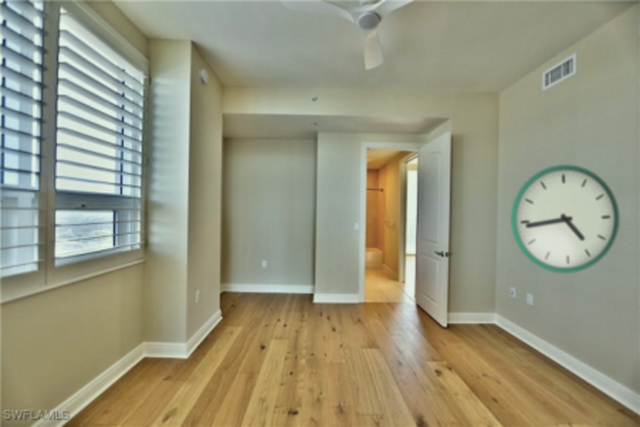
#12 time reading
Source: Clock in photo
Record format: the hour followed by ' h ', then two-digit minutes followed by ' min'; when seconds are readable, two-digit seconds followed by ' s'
4 h 44 min
